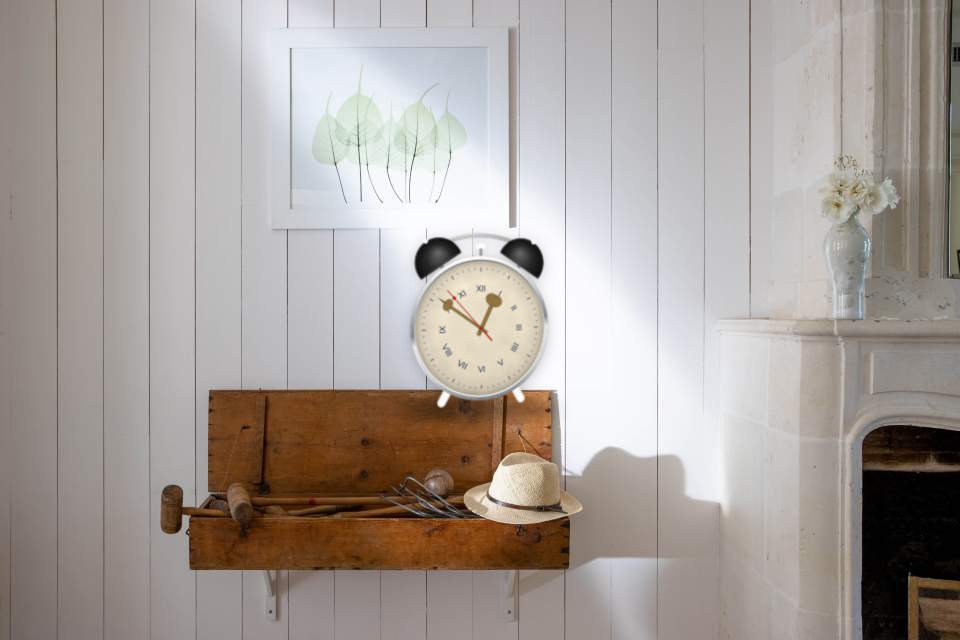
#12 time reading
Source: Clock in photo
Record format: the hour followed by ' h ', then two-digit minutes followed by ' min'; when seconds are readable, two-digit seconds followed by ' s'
12 h 50 min 53 s
